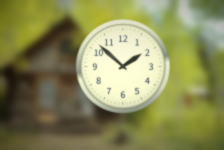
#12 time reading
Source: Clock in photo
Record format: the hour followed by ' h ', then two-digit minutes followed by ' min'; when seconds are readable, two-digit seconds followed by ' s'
1 h 52 min
